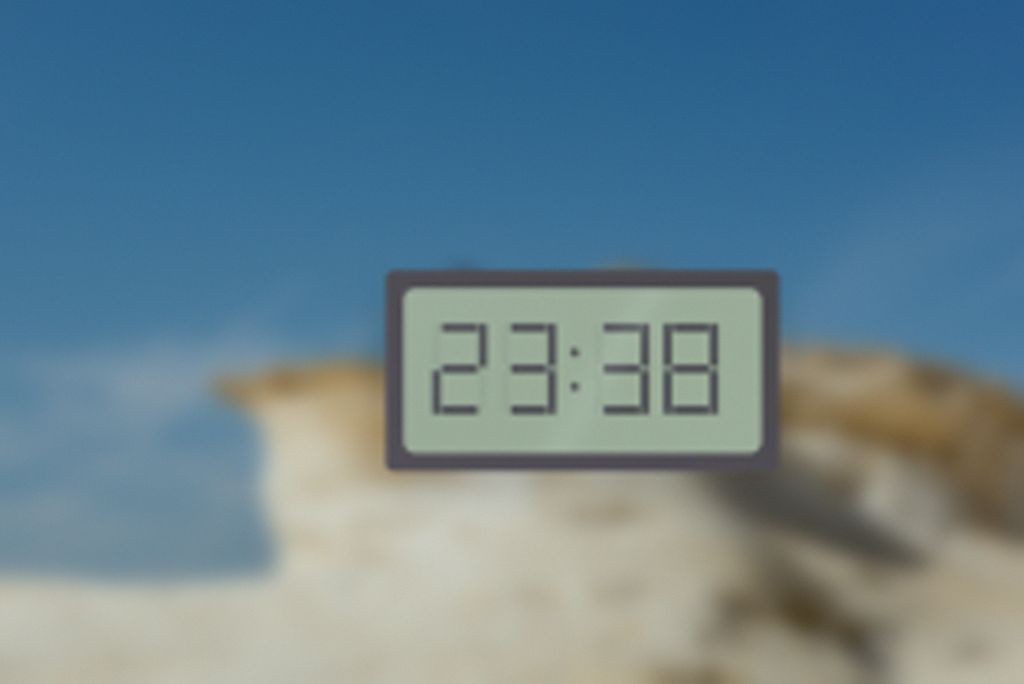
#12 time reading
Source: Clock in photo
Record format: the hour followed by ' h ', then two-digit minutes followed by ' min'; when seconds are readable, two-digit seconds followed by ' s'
23 h 38 min
